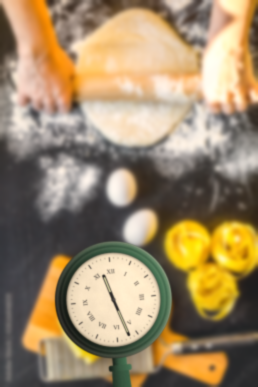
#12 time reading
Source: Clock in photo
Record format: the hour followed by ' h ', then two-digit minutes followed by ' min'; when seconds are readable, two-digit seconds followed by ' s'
11 h 27 min
